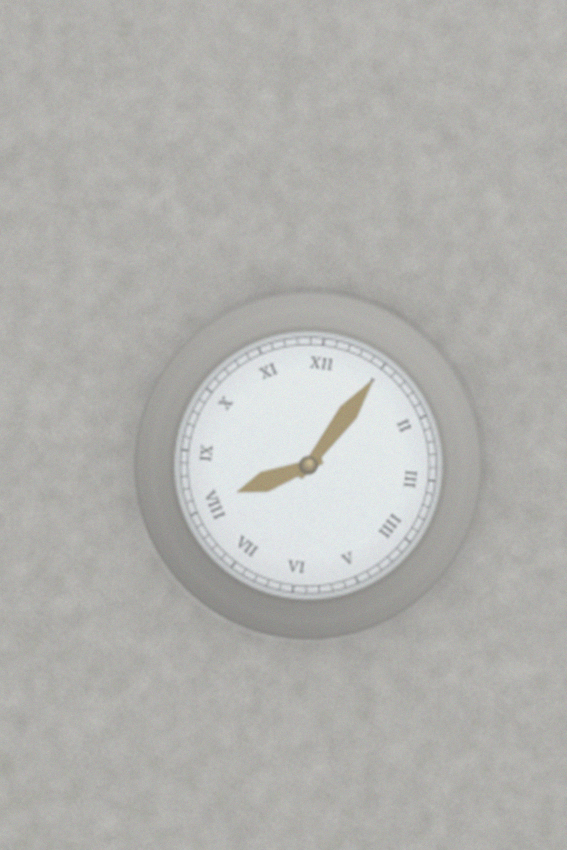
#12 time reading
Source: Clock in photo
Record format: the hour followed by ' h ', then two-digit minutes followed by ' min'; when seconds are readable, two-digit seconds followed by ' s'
8 h 05 min
